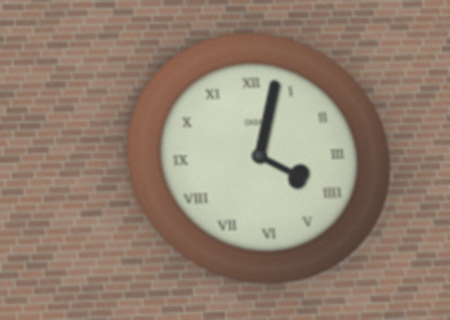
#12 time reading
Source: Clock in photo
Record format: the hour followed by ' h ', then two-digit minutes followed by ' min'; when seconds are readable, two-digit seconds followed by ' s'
4 h 03 min
